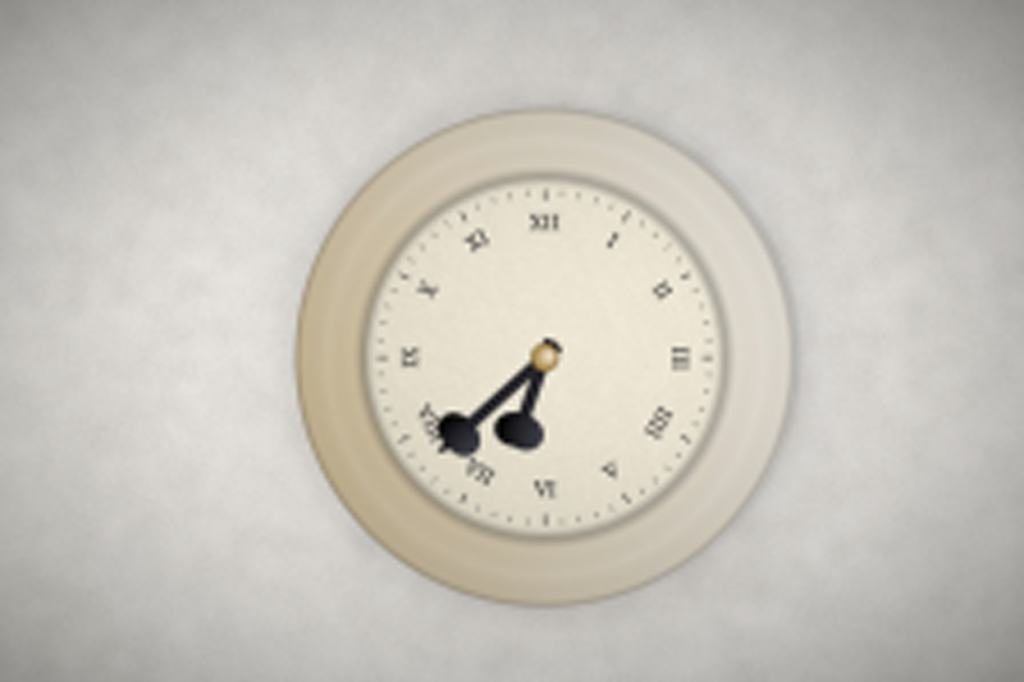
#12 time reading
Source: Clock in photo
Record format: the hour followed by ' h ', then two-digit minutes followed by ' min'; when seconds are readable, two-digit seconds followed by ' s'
6 h 38 min
